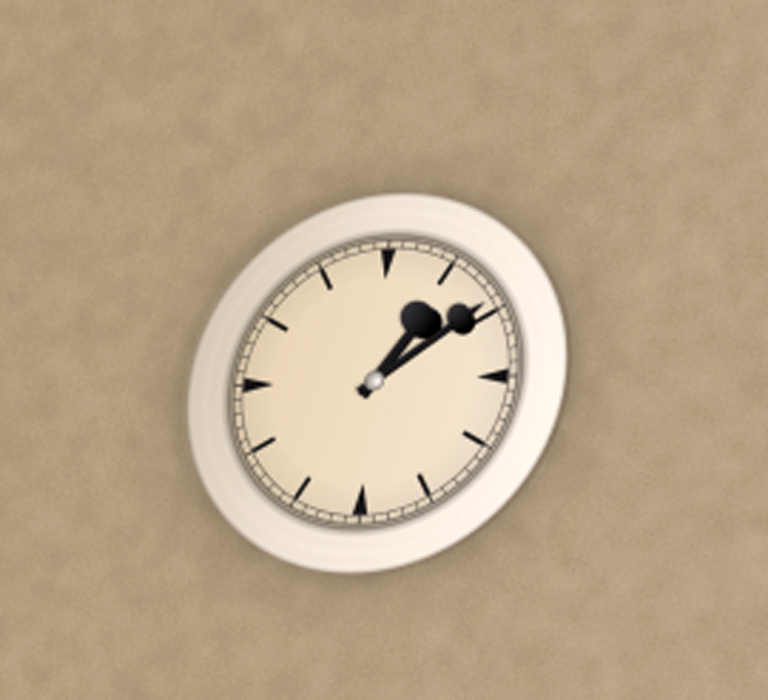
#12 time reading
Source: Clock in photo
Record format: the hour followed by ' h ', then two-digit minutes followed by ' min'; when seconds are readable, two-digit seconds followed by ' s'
1 h 09 min
